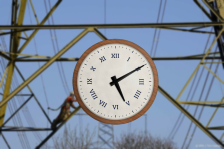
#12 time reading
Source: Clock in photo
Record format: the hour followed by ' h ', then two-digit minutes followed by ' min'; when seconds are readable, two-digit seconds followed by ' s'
5 h 10 min
